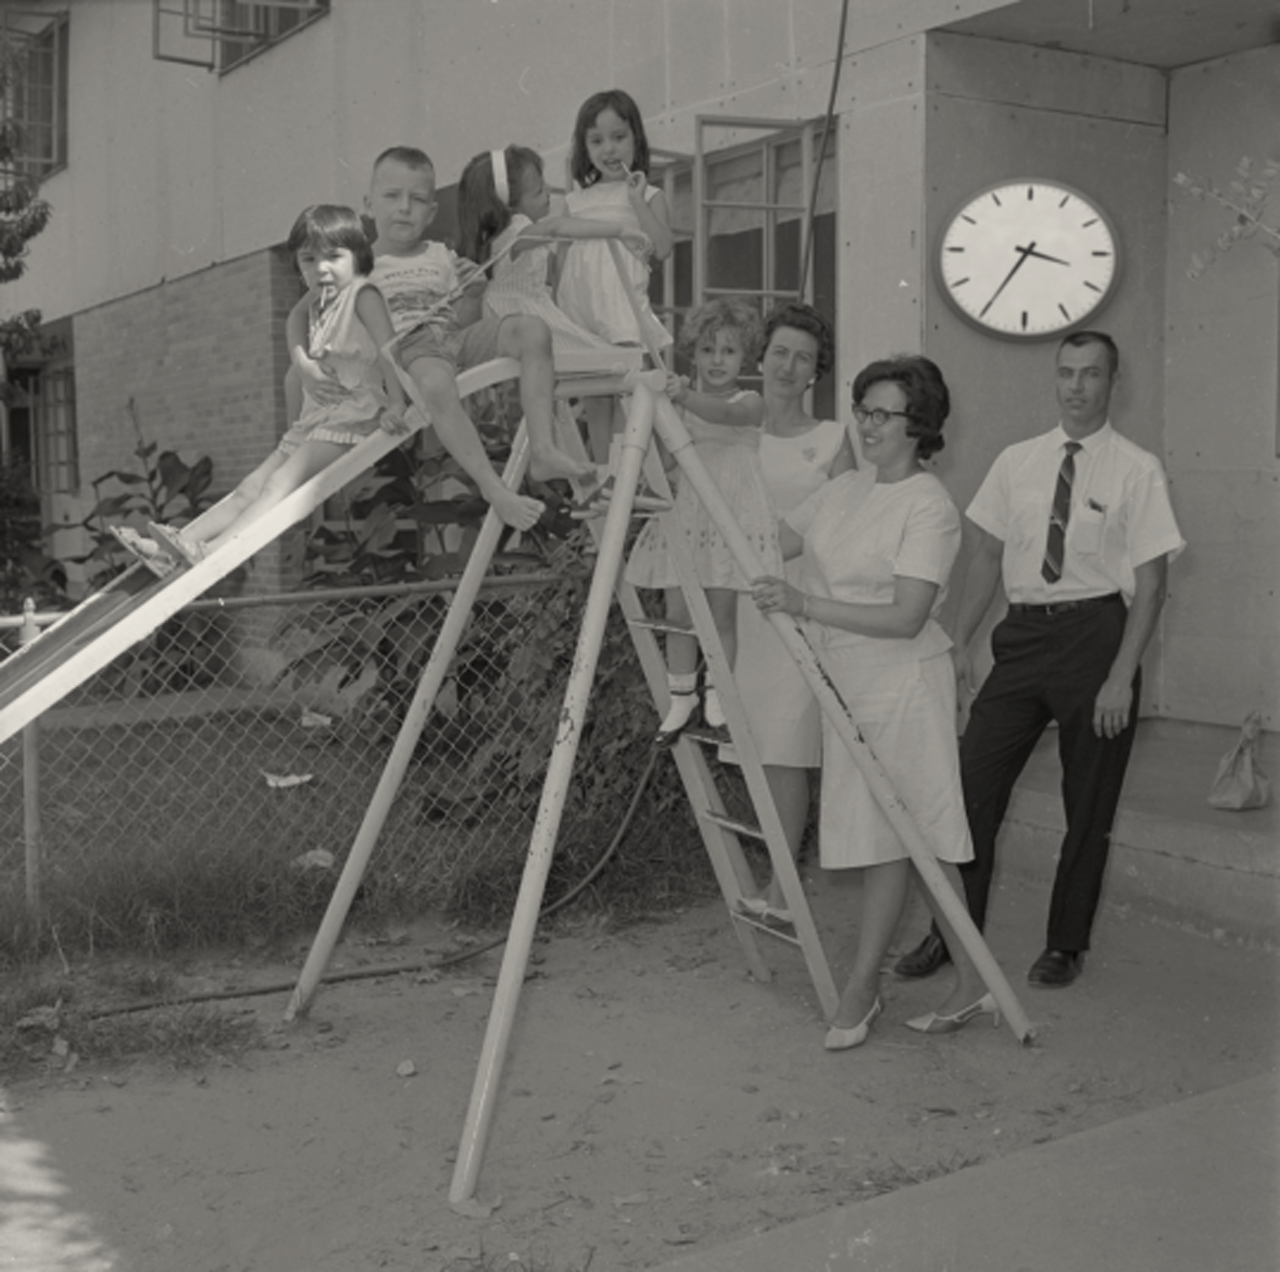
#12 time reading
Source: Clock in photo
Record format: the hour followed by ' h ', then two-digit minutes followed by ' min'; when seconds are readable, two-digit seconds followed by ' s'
3 h 35 min
